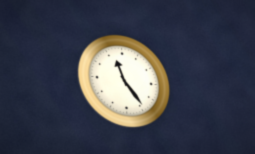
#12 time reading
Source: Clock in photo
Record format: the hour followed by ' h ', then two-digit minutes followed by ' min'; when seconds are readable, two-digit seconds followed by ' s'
11 h 24 min
